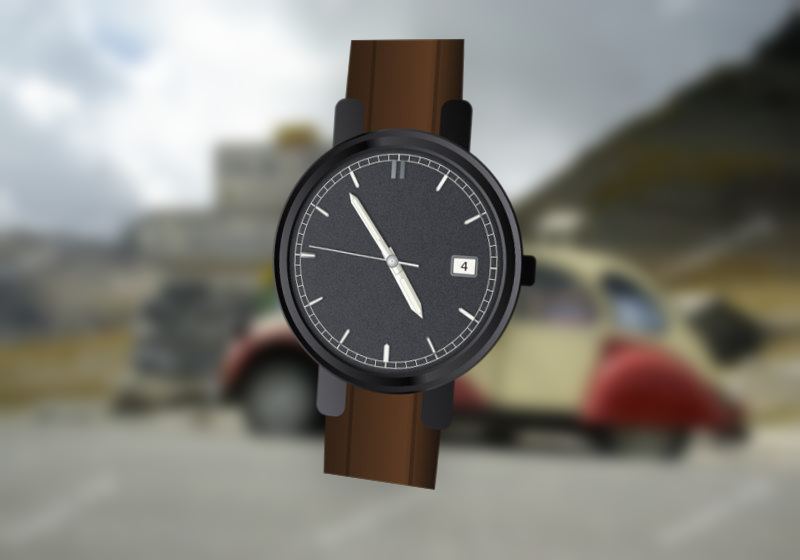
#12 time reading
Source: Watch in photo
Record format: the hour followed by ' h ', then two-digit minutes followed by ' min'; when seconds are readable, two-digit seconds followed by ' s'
4 h 53 min 46 s
